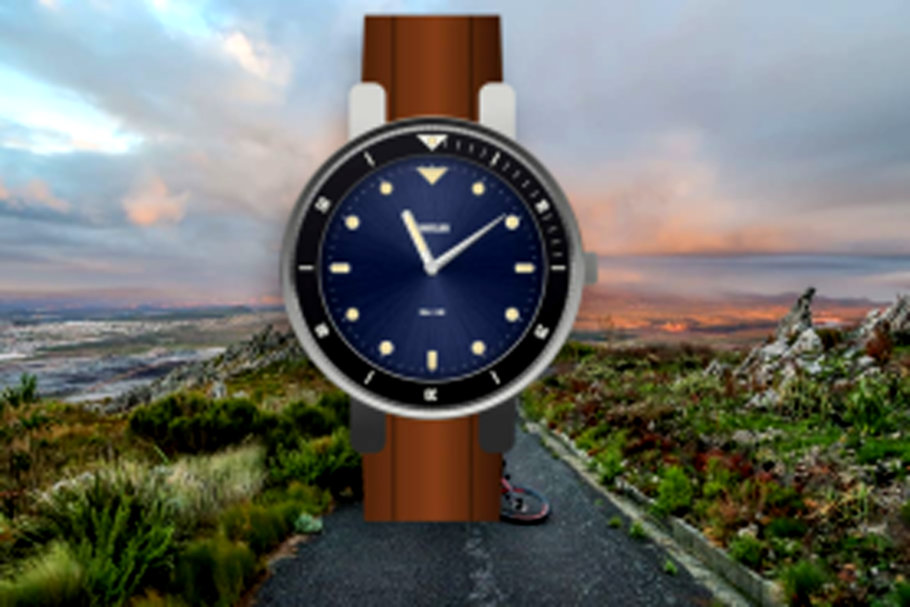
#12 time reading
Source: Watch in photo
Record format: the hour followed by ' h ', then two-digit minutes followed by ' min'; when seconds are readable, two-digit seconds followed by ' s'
11 h 09 min
